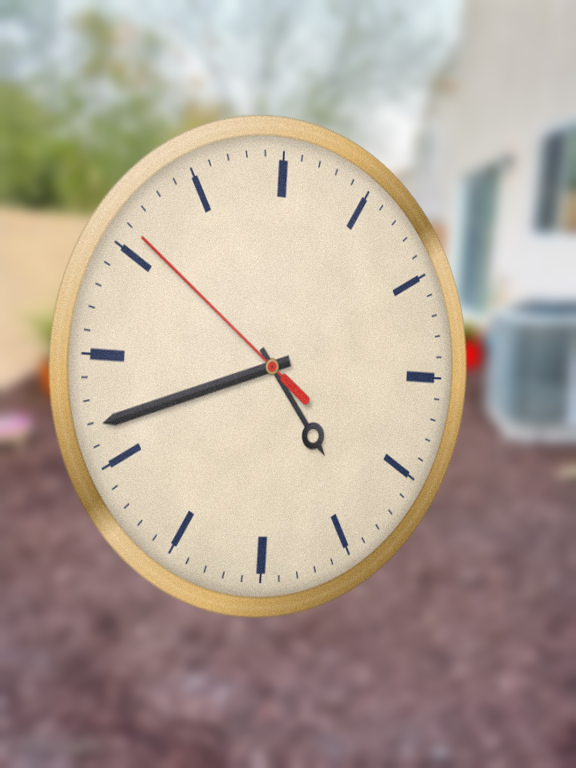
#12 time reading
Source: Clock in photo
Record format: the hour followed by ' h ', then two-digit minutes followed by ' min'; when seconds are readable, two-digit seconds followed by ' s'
4 h 41 min 51 s
